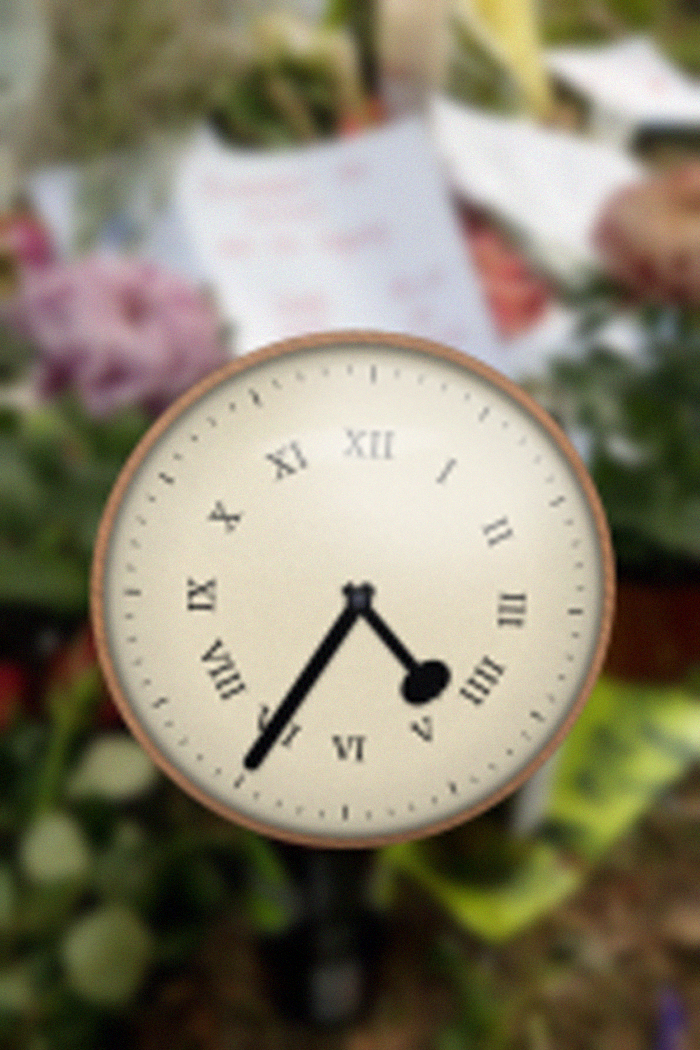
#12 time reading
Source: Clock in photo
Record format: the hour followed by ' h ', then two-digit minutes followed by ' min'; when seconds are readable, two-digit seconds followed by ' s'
4 h 35 min
